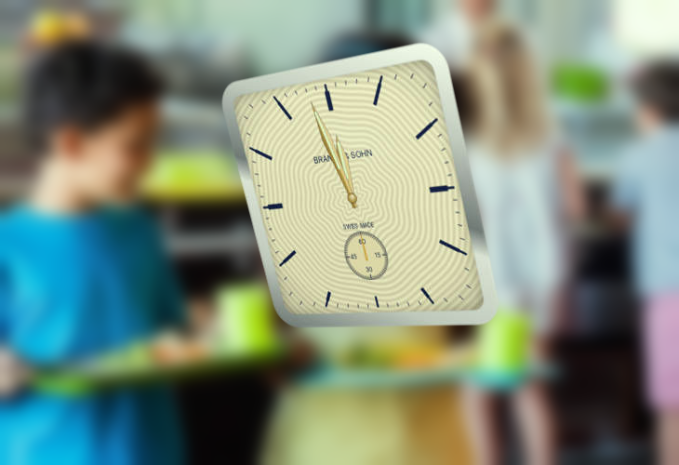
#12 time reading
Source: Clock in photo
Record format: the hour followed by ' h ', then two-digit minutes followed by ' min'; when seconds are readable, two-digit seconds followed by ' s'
11 h 58 min
